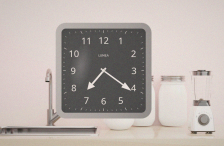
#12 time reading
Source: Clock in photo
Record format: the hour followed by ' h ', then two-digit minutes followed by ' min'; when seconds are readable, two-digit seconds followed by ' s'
7 h 21 min
